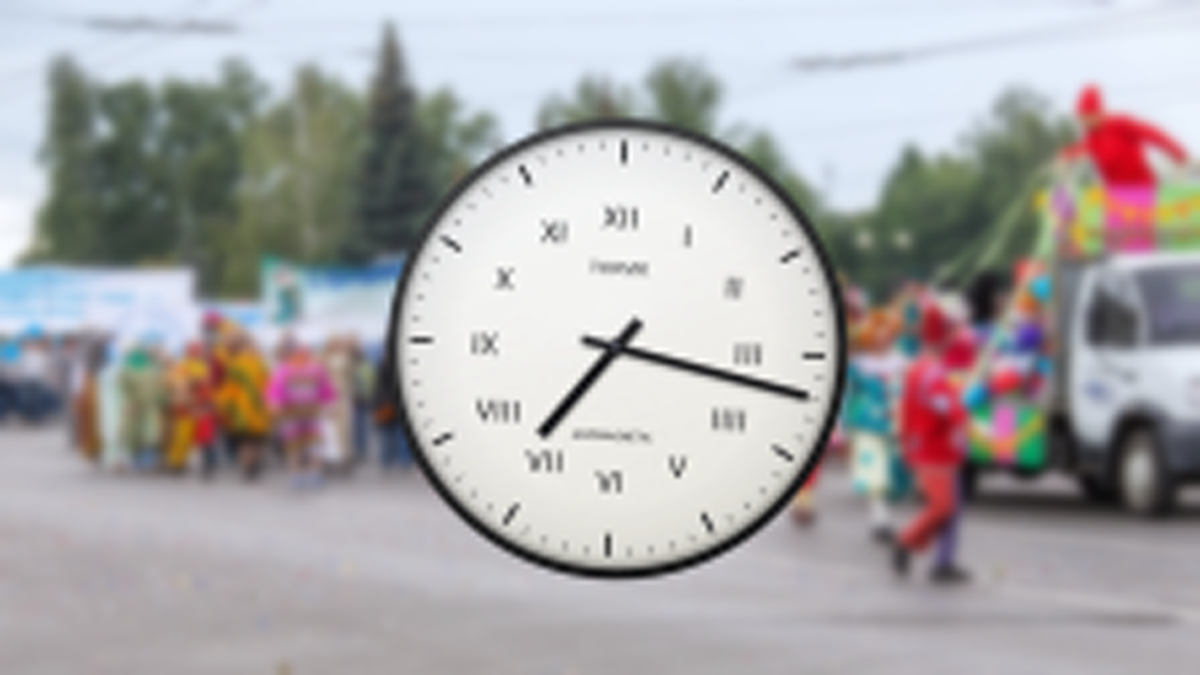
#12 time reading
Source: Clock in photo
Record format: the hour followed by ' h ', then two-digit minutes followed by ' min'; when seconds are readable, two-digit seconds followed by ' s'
7 h 17 min
